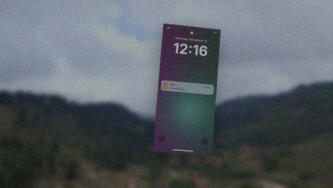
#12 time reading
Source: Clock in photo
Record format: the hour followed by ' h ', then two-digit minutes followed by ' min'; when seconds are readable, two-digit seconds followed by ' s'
12 h 16 min
